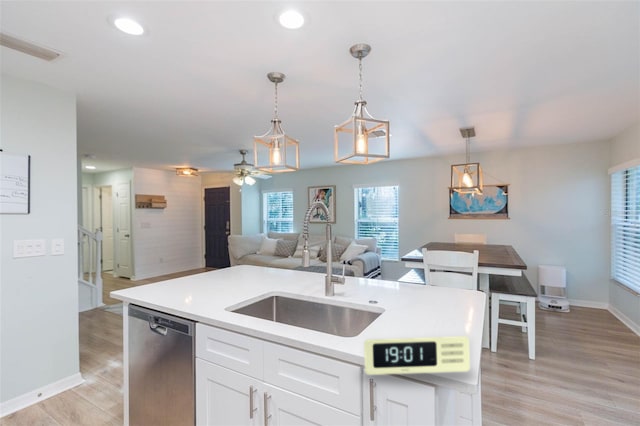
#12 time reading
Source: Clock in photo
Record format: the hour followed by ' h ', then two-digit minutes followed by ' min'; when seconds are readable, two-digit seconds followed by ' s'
19 h 01 min
